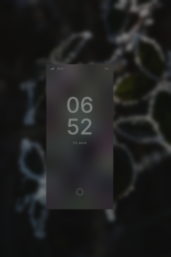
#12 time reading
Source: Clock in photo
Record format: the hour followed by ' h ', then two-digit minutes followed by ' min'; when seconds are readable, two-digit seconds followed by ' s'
6 h 52 min
